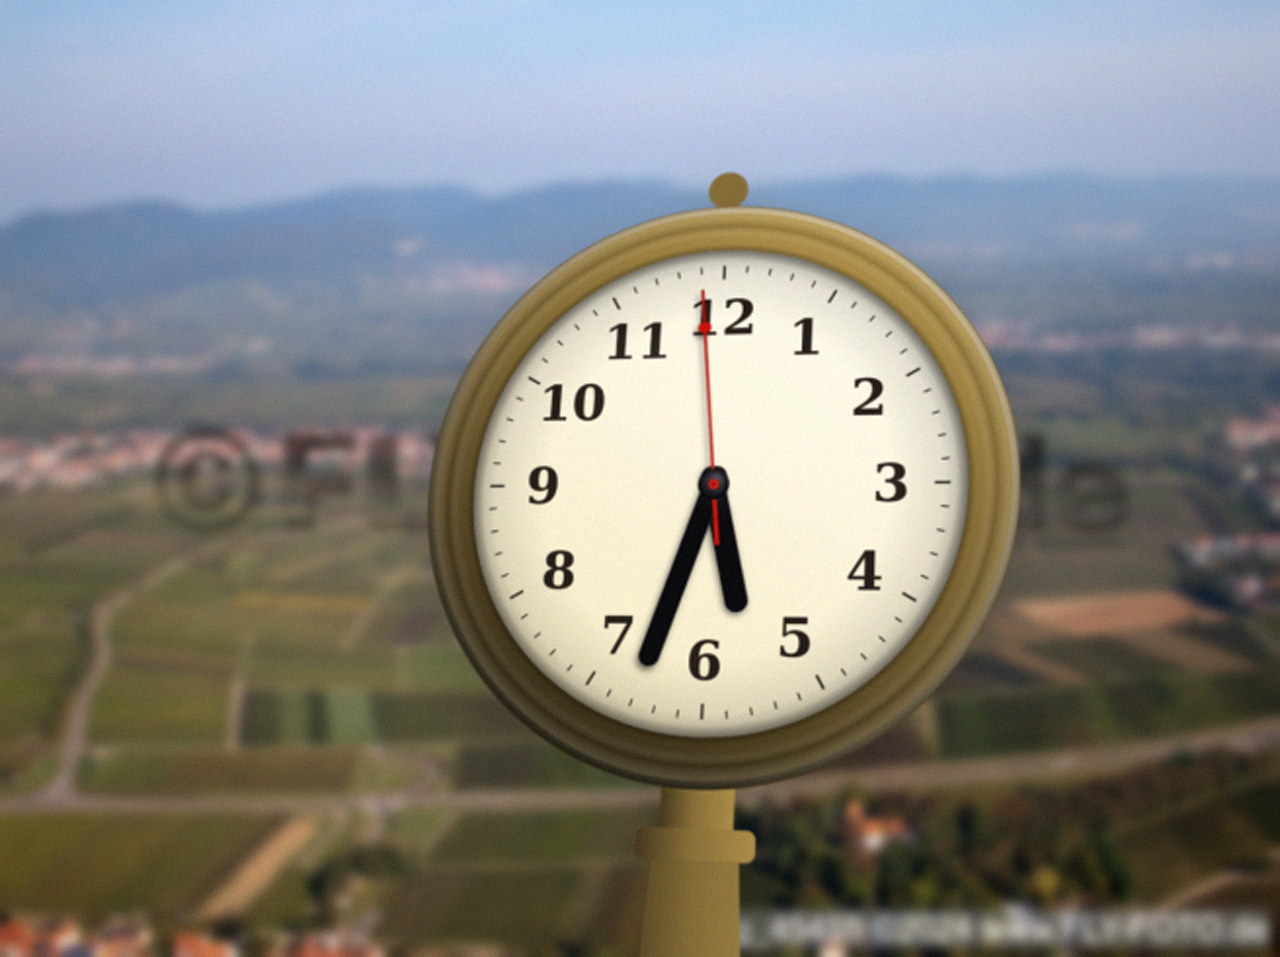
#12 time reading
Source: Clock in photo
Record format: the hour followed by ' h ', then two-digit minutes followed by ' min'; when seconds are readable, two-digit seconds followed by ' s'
5 h 32 min 59 s
